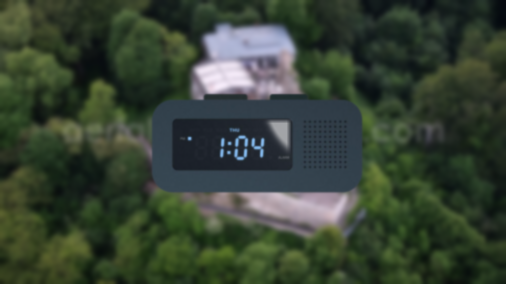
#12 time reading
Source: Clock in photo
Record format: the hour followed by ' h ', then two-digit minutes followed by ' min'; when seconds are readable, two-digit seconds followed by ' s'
1 h 04 min
